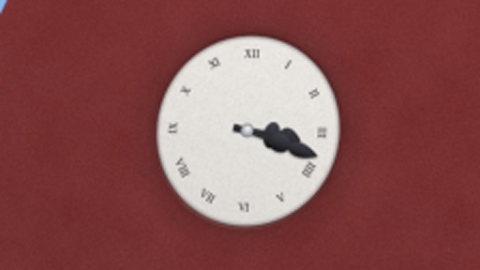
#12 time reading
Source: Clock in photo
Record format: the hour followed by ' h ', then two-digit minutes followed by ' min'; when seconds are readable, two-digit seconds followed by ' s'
3 h 18 min
